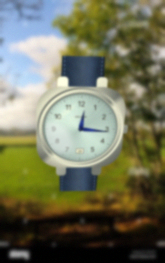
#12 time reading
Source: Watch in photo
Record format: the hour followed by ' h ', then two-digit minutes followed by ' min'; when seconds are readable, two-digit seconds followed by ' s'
12 h 16 min
